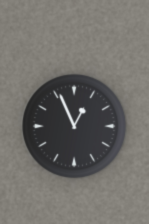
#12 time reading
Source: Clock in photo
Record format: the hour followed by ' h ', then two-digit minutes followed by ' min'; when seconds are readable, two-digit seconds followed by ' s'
12 h 56 min
